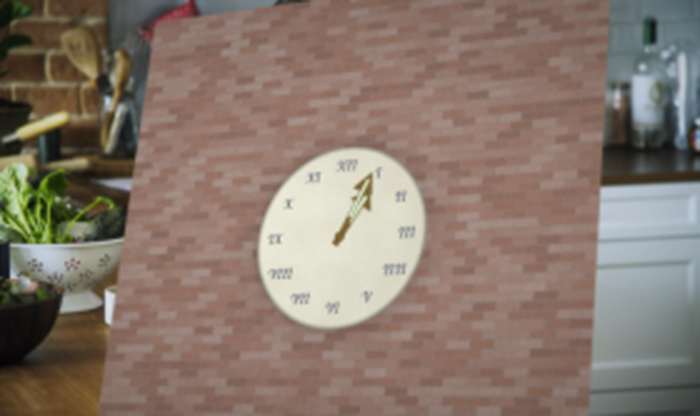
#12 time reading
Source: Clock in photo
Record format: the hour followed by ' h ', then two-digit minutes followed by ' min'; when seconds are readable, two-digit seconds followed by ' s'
1 h 04 min
